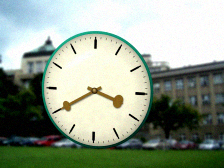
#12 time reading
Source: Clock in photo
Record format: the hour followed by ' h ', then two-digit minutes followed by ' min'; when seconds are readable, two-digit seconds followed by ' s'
3 h 40 min
